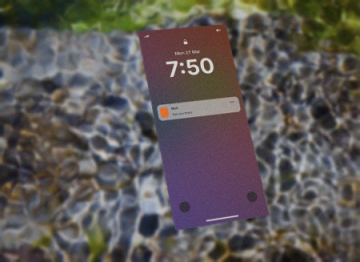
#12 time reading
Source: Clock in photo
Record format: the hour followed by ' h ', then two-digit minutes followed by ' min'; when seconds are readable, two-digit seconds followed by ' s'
7 h 50 min
